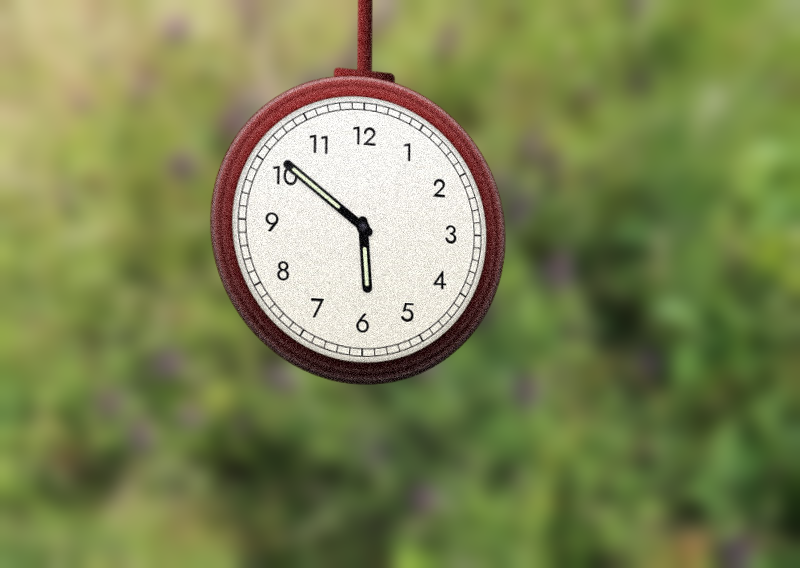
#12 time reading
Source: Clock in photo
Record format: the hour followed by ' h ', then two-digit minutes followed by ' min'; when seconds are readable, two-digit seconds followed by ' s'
5 h 51 min
